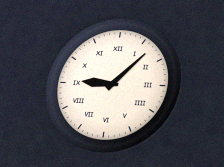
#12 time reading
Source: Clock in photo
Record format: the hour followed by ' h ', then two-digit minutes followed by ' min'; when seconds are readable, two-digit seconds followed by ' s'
9 h 07 min
